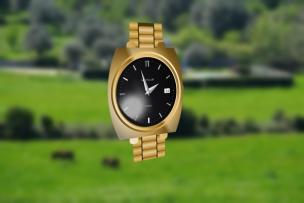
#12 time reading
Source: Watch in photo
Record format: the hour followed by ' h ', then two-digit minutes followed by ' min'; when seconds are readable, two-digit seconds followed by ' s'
1 h 57 min
